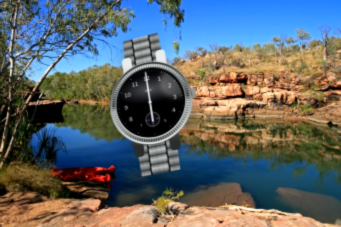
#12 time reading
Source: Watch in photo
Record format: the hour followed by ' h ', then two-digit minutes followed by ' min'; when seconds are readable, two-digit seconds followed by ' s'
6 h 00 min
